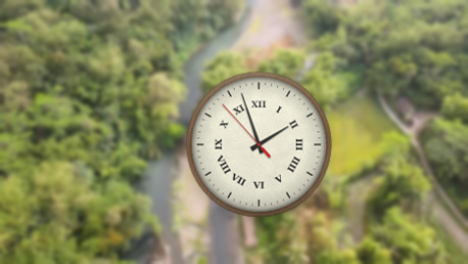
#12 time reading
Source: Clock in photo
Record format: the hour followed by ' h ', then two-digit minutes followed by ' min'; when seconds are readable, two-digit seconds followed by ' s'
1 h 56 min 53 s
